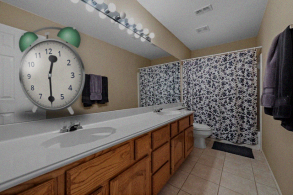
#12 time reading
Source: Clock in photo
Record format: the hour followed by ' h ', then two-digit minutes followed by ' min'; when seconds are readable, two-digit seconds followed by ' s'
12 h 30 min
